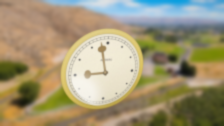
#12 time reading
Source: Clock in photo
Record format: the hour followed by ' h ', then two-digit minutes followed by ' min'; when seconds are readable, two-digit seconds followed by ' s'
8 h 58 min
